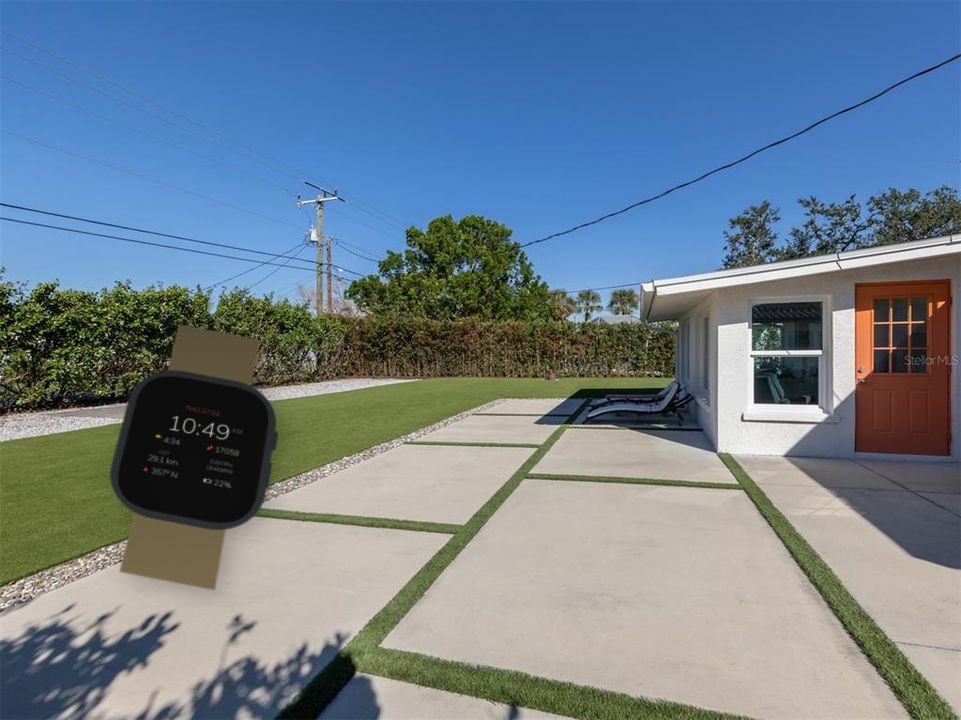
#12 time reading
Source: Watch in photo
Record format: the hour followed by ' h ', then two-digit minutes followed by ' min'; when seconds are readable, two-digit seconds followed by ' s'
10 h 49 min
